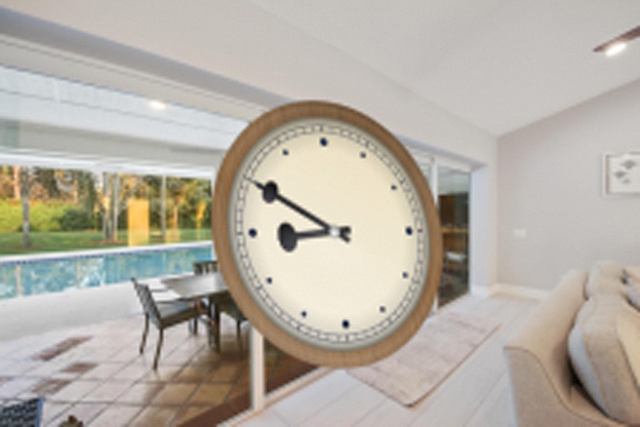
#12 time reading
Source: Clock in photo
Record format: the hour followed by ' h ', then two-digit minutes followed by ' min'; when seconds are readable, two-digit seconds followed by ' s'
8 h 50 min
